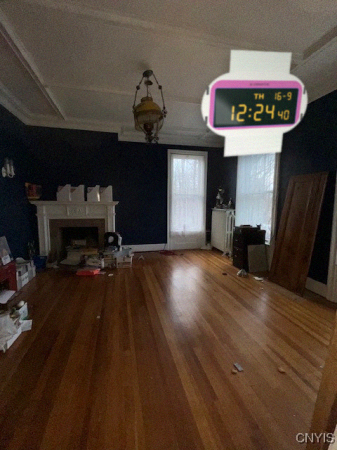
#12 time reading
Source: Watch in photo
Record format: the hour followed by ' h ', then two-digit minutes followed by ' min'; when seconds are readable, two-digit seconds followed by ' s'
12 h 24 min 40 s
